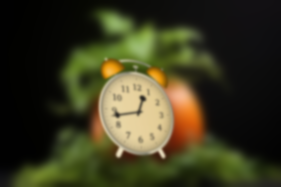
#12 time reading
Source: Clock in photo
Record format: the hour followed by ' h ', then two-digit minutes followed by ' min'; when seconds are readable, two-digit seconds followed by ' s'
12 h 43 min
